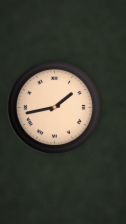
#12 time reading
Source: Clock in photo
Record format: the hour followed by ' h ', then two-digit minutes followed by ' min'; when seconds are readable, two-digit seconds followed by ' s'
1 h 43 min
